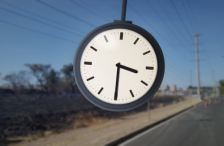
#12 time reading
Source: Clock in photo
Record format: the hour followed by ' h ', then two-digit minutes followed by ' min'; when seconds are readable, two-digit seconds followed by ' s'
3 h 30 min
